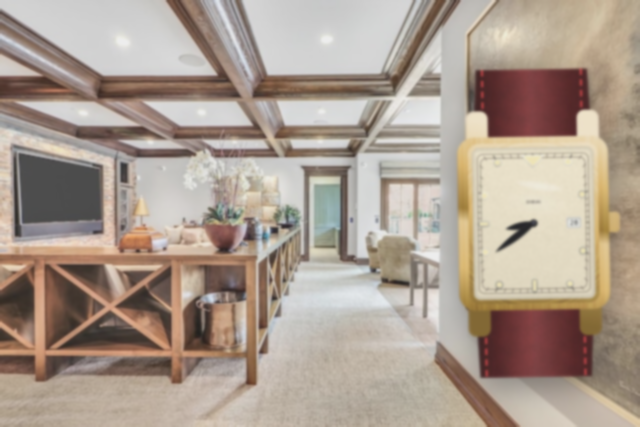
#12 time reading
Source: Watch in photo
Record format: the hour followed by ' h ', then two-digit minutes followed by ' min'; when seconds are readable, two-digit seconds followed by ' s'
8 h 39 min
